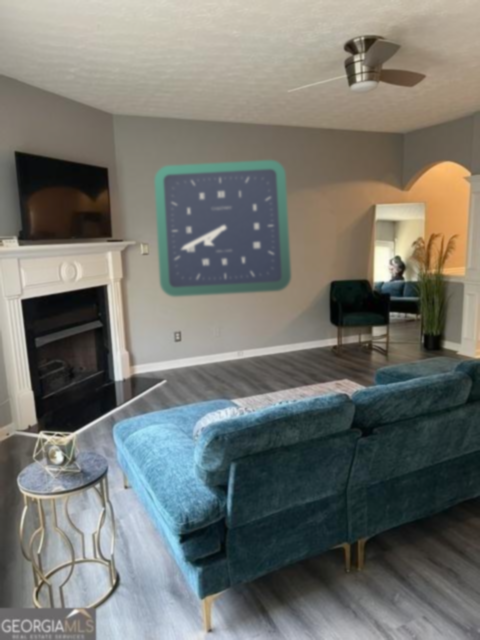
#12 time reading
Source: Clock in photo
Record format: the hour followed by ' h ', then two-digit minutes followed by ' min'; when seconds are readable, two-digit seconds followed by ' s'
7 h 41 min
